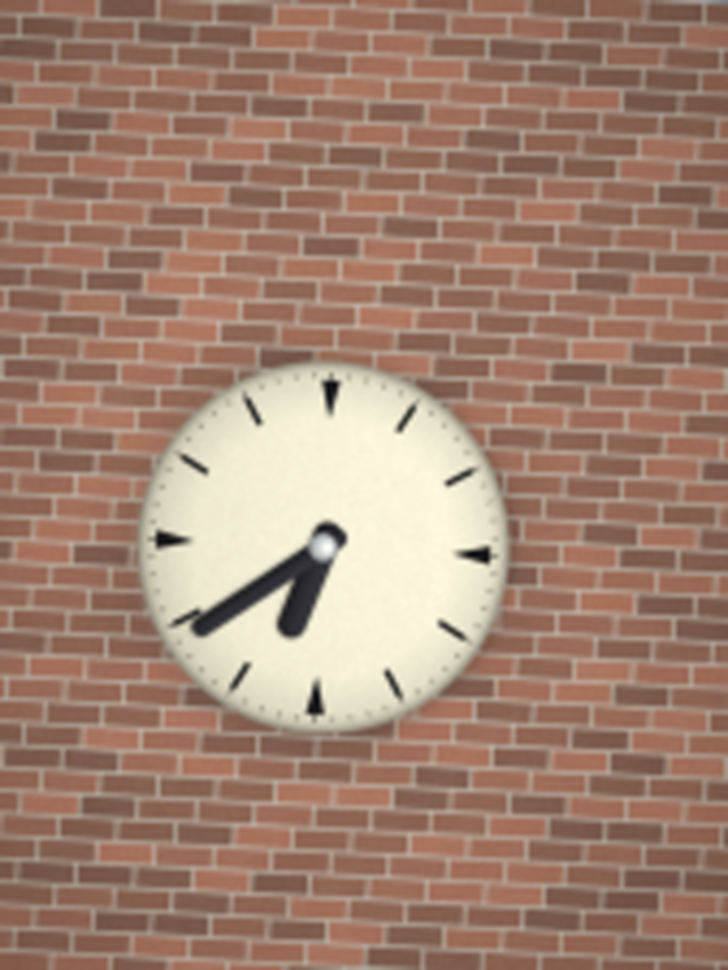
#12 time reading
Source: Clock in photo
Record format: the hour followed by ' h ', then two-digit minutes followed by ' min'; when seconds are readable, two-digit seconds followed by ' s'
6 h 39 min
